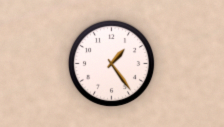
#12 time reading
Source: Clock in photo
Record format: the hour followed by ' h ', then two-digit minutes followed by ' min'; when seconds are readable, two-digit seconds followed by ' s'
1 h 24 min
